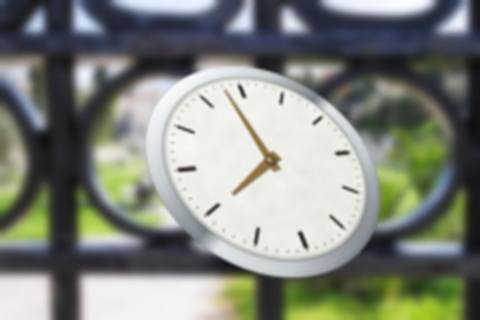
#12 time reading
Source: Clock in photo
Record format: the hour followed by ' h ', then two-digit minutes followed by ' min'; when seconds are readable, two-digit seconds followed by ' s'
7 h 58 min
